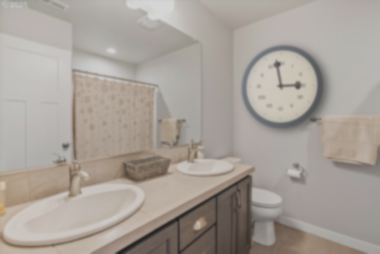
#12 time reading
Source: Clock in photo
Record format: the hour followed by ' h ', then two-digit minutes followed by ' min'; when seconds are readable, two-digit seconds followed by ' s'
2 h 58 min
